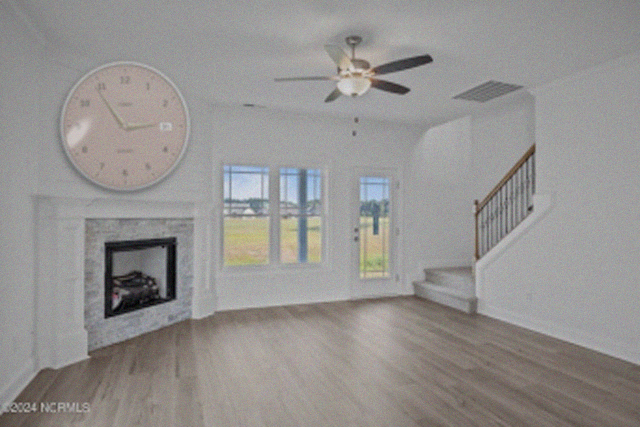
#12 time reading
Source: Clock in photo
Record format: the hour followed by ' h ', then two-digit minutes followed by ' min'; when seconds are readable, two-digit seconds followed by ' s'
2 h 54 min
